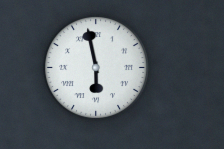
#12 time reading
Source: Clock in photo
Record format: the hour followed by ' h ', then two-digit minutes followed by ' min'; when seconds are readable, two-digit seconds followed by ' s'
5 h 58 min
